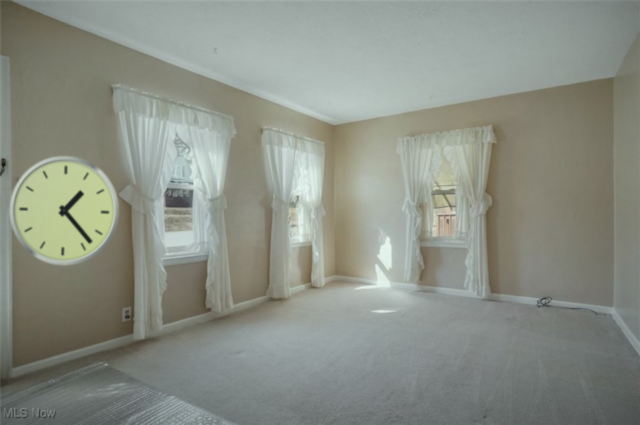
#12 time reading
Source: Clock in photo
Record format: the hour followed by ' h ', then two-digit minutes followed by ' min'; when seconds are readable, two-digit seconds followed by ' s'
1 h 23 min
